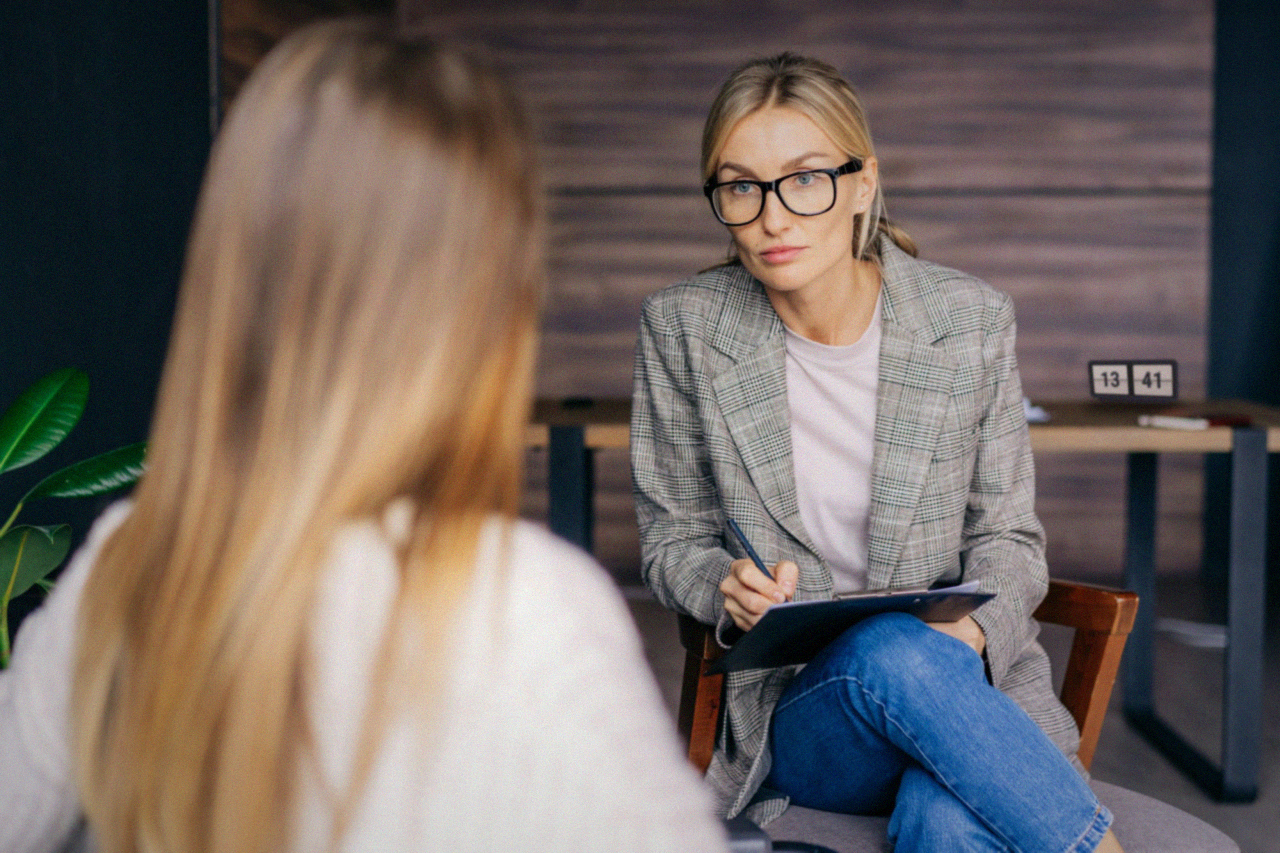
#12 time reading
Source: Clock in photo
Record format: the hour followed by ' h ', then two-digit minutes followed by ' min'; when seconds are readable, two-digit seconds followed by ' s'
13 h 41 min
